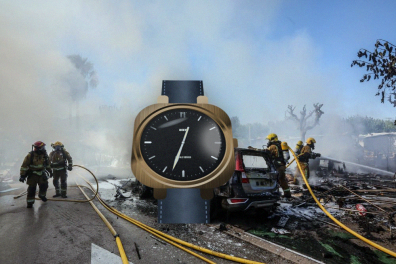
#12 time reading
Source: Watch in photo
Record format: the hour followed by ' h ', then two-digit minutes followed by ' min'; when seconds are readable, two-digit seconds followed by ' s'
12 h 33 min
